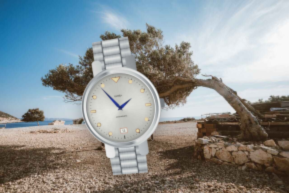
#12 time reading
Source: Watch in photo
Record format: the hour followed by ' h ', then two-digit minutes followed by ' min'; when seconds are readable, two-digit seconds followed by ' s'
1 h 54 min
